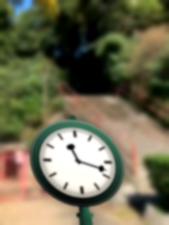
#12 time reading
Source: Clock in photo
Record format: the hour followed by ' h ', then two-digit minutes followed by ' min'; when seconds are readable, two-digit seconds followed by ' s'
11 h 18 min
